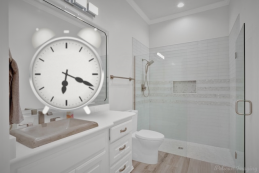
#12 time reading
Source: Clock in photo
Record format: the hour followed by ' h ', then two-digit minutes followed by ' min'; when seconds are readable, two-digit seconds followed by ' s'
6 h 19 min
